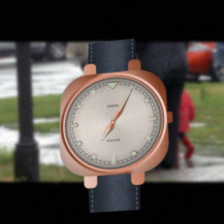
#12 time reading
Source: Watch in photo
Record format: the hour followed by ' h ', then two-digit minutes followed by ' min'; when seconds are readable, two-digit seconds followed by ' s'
7 h 05 min
